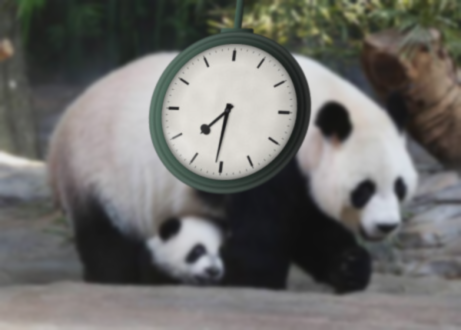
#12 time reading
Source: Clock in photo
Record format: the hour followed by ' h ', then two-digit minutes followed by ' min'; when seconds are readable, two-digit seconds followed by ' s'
7 h 31 min
